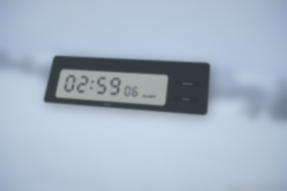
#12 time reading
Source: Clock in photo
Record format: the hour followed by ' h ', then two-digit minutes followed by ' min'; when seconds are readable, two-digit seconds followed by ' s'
2 h 59 min
